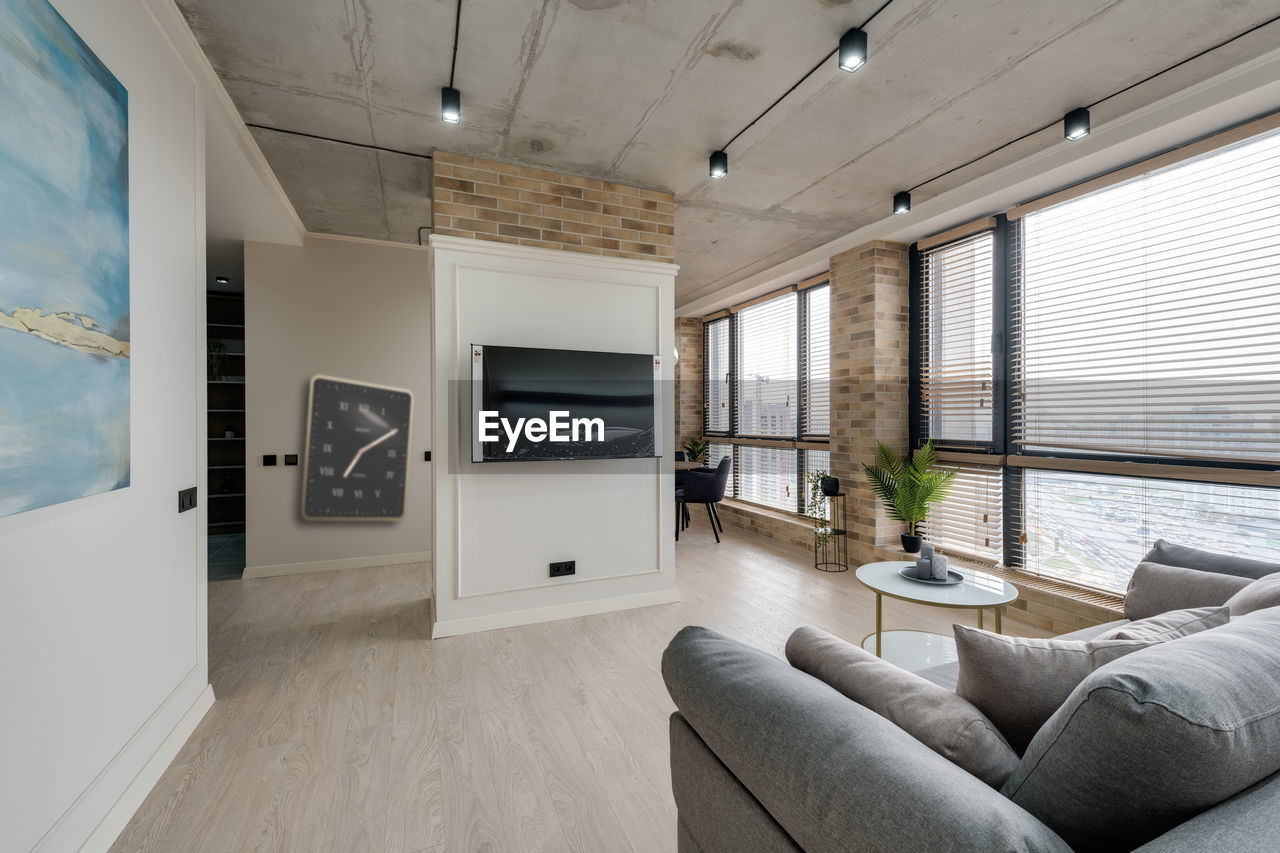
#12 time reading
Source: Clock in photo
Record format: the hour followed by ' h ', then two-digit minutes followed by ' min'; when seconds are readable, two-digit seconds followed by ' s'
7 h 10 min
